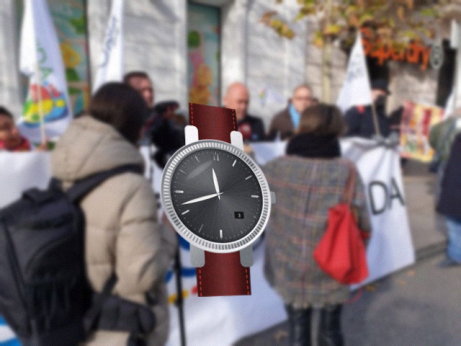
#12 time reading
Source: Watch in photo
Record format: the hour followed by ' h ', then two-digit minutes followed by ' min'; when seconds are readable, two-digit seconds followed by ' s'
11 h 42 min
